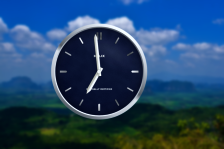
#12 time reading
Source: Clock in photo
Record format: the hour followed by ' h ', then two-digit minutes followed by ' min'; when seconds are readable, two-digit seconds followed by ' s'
6 h 59 min
